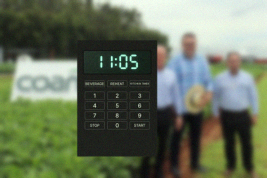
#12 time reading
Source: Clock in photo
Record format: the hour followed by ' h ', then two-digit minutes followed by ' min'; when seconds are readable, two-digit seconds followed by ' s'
11 h 05 min
